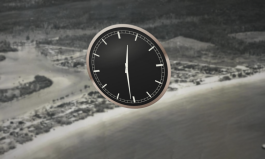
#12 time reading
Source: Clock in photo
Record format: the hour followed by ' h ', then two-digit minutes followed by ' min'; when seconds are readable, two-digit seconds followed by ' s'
12 h 31 min
